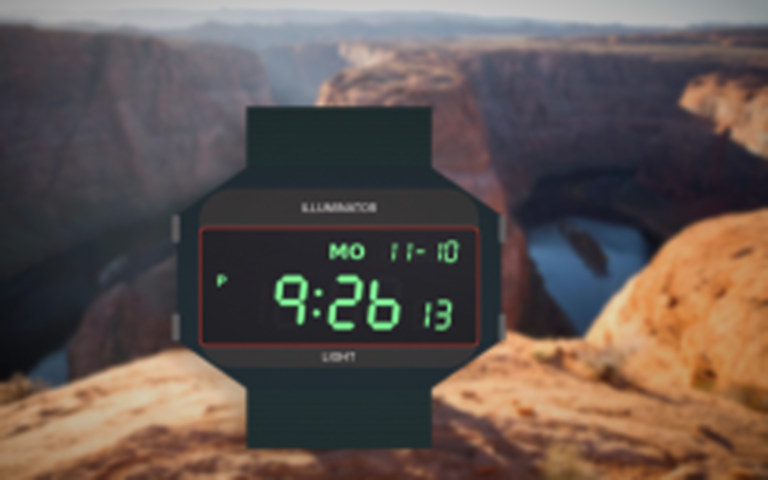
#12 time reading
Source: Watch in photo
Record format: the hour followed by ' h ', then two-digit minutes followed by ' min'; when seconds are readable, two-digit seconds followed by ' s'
9 h 26 min 13 s
